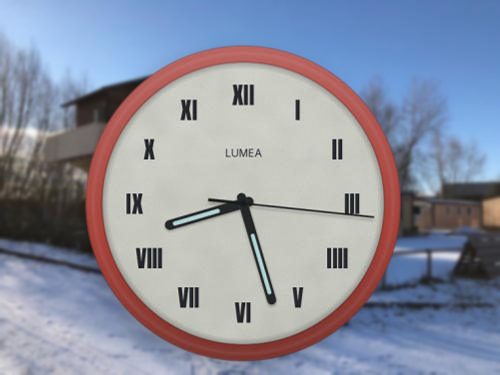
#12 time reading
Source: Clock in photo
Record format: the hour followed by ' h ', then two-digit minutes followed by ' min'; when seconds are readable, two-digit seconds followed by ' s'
8 h 27 min 16 s
